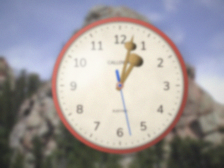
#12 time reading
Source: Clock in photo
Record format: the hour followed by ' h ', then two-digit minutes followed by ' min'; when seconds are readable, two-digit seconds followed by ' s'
1 h 02 min 28 s
